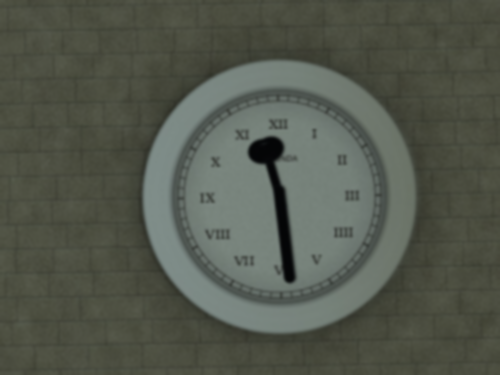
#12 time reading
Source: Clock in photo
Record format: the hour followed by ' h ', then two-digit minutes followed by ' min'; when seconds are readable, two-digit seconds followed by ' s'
11 h 29 min
